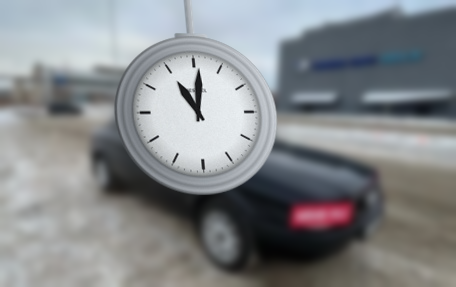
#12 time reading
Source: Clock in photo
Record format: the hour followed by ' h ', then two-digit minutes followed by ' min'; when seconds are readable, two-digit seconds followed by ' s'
11 h 01 min
